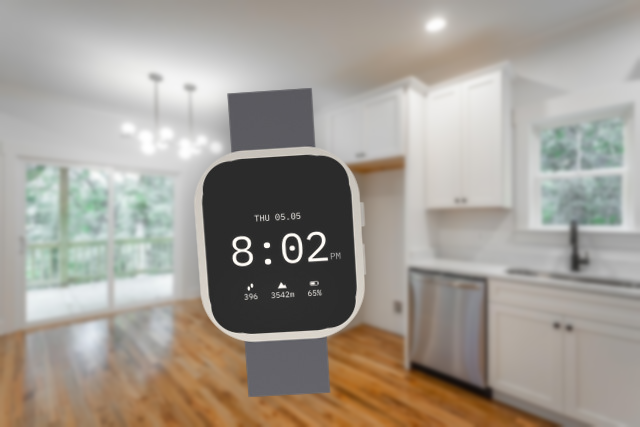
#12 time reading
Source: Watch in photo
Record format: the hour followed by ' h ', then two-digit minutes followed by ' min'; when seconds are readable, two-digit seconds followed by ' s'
8 h 02 min
